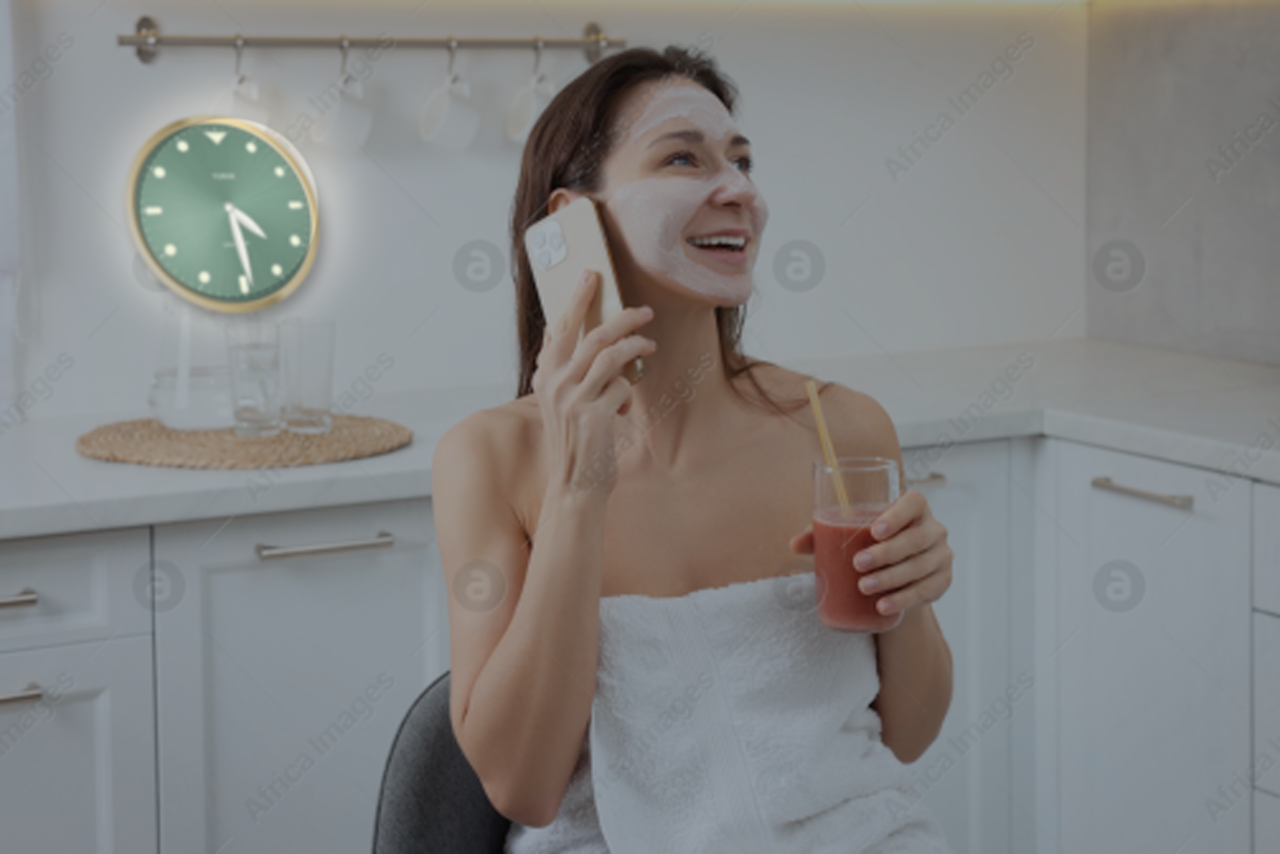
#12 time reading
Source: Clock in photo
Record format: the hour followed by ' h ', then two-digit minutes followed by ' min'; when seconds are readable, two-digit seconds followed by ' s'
4 h 29 min
